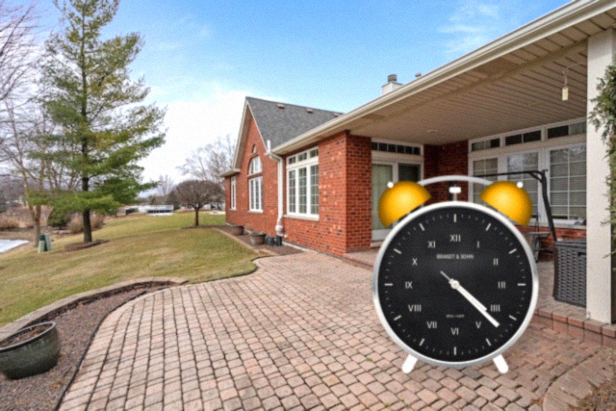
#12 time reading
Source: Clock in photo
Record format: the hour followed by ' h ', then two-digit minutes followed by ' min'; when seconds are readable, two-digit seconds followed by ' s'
4 h 22 min 22 s
